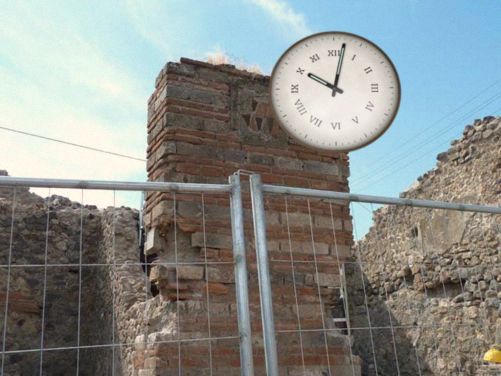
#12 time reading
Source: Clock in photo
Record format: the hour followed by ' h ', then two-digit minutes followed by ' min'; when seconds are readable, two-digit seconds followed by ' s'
10 h 02 min
